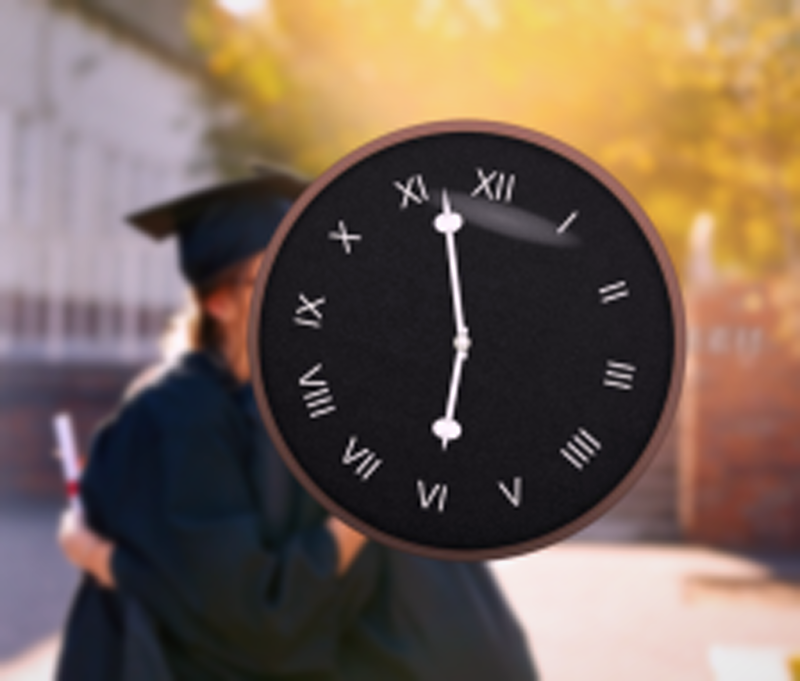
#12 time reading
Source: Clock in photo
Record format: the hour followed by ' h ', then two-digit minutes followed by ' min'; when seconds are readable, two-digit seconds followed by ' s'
5 h 57 min
